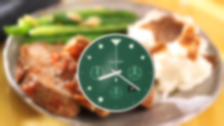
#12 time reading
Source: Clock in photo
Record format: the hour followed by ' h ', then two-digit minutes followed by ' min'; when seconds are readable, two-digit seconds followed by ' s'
8 h 21 min
